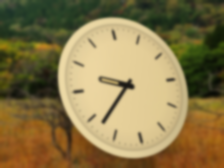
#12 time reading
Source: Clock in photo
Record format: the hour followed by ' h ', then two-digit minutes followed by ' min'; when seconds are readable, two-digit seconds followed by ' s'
9 h 38 min
